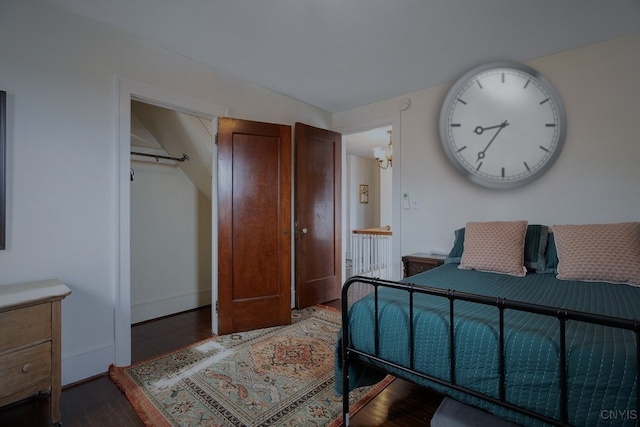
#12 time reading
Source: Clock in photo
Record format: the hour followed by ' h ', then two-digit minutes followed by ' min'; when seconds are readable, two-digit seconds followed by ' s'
8 h 36 min
